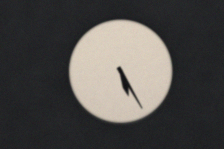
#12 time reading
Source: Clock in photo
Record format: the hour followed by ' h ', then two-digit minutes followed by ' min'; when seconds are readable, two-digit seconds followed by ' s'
5 h 25 min
